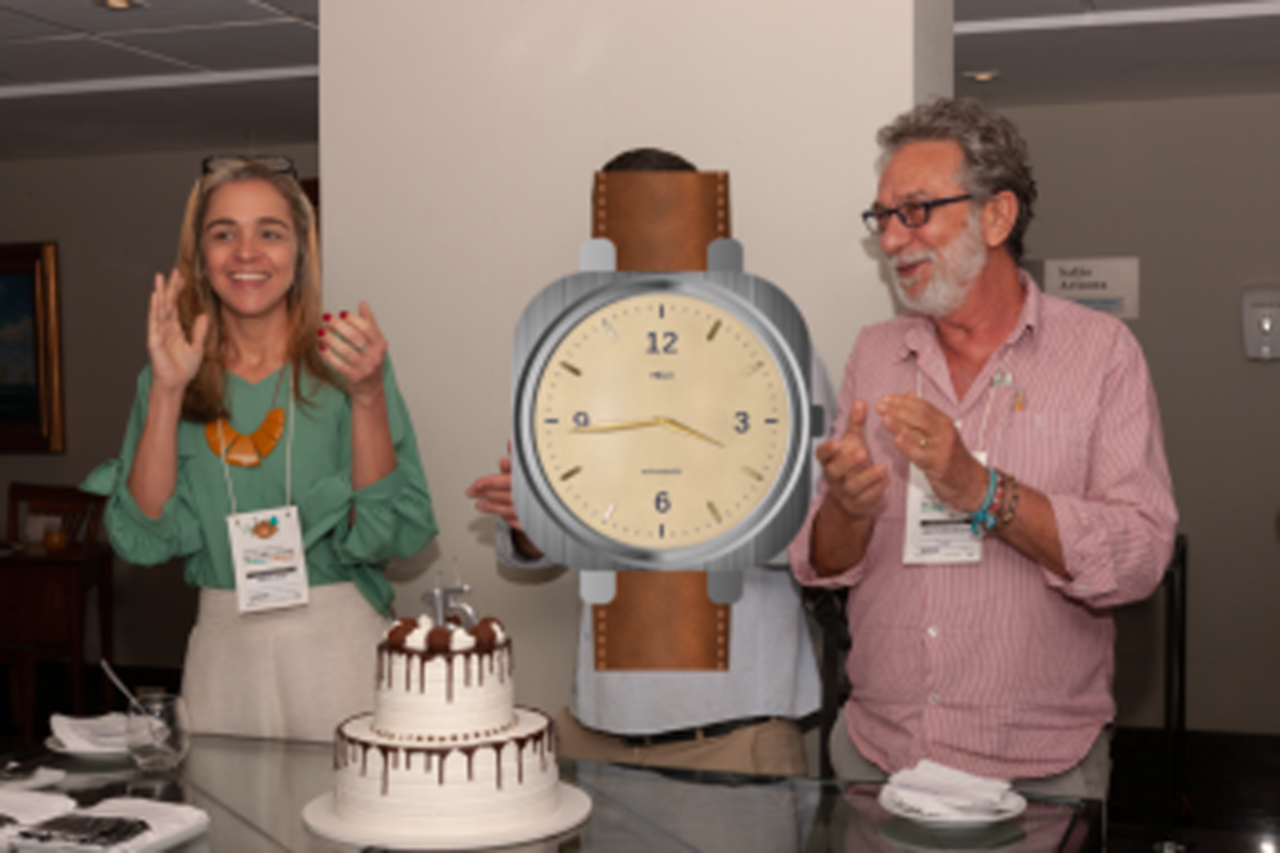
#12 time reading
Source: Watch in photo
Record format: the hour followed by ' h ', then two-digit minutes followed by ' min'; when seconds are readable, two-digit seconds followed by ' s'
3 h 44 min
